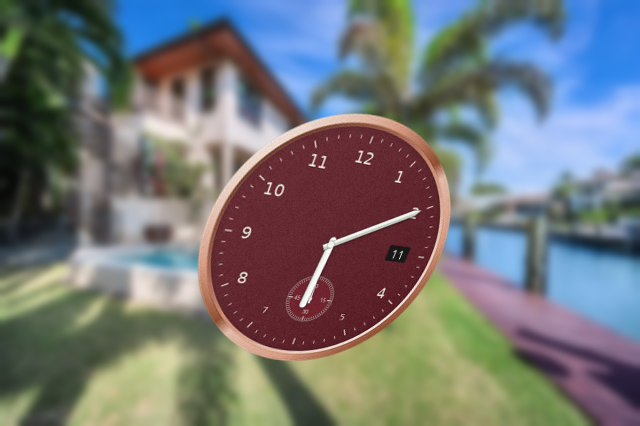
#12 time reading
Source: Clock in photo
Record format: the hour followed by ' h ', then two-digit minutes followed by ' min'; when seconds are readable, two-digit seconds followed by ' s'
6 h 10 min
